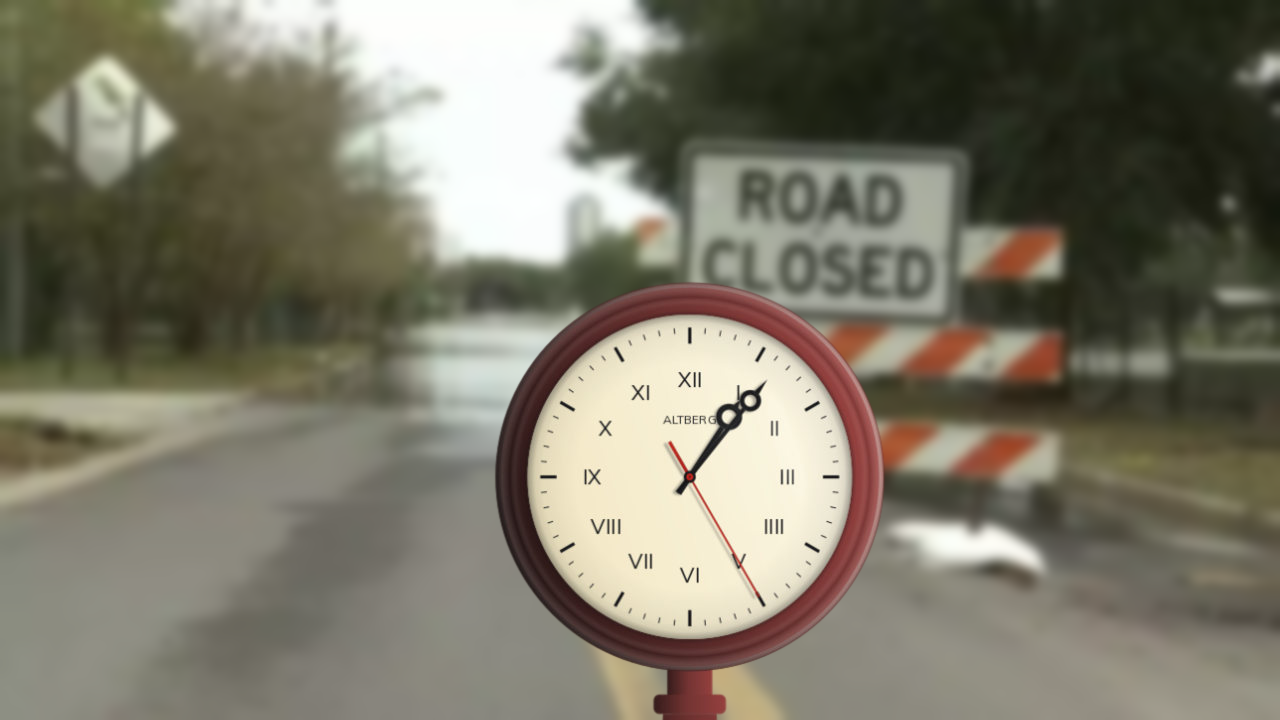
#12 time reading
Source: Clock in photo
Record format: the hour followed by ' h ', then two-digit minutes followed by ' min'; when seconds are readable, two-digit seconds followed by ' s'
1 h 06 min 25 s
